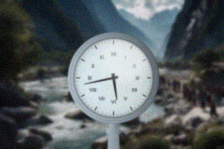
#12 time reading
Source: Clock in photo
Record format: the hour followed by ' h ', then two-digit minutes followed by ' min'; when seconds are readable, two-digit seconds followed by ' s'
5 h 43 min
